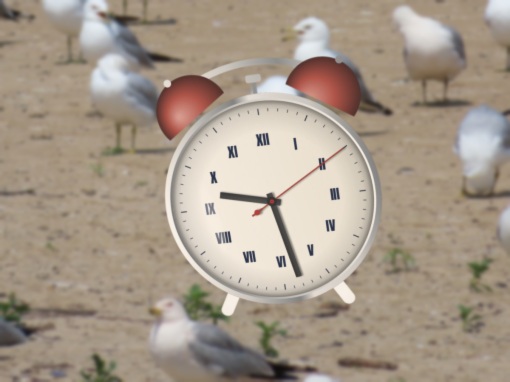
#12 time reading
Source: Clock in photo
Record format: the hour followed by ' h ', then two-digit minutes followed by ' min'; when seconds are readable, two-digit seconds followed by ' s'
9 h 28 min 10 s
